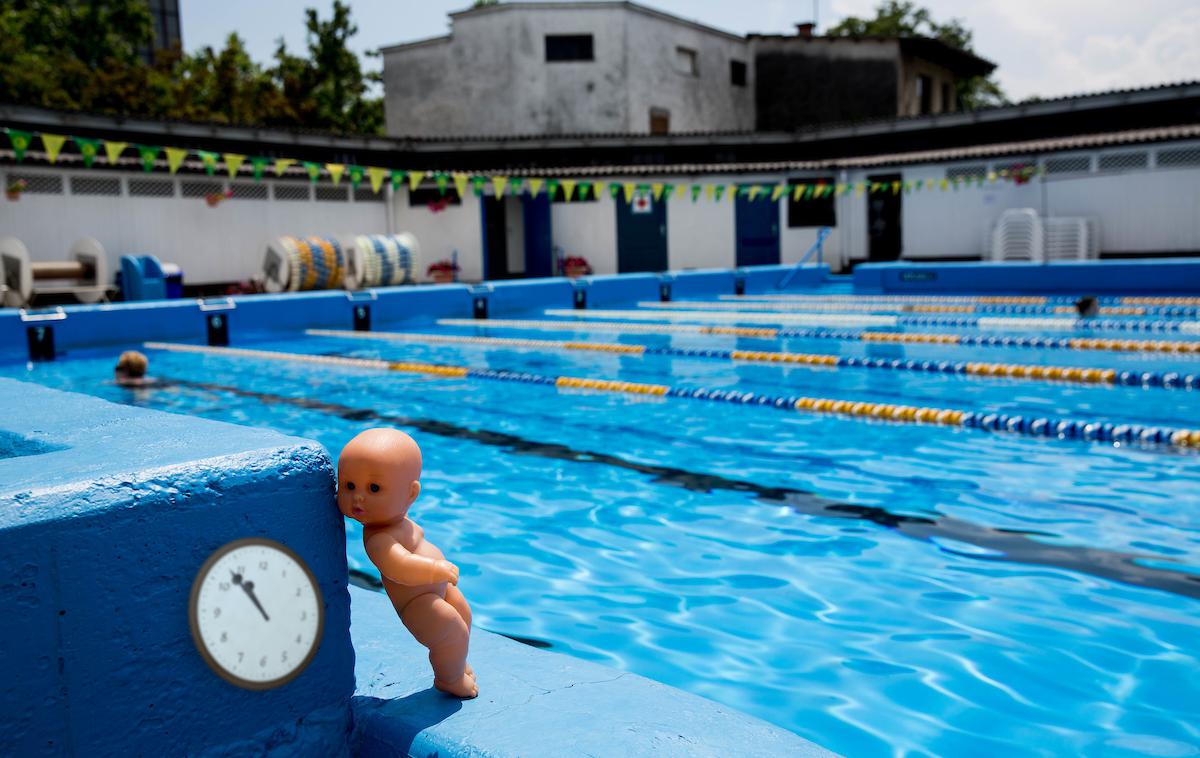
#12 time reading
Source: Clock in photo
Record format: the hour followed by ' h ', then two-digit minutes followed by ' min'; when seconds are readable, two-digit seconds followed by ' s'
10 h 53 min
